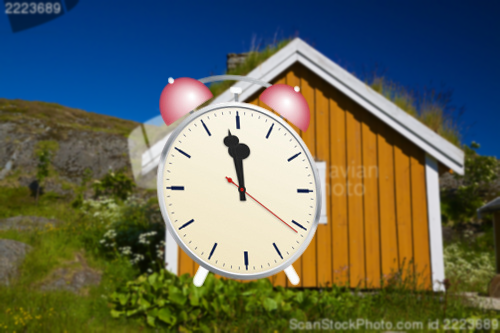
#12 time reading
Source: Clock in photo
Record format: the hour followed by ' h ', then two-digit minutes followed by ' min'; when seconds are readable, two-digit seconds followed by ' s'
11 h 58 min 21 s
